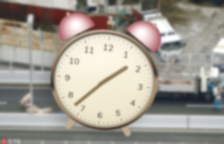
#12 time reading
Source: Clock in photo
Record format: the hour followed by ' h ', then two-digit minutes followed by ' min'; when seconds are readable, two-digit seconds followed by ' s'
1 h 37 min
